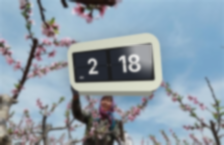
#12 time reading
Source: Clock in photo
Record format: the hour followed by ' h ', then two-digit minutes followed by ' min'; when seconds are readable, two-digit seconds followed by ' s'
2 h 18 min
